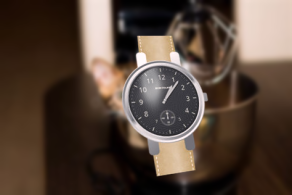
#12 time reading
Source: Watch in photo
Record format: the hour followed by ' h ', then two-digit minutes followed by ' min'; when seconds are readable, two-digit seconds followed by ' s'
1 h 07 min
